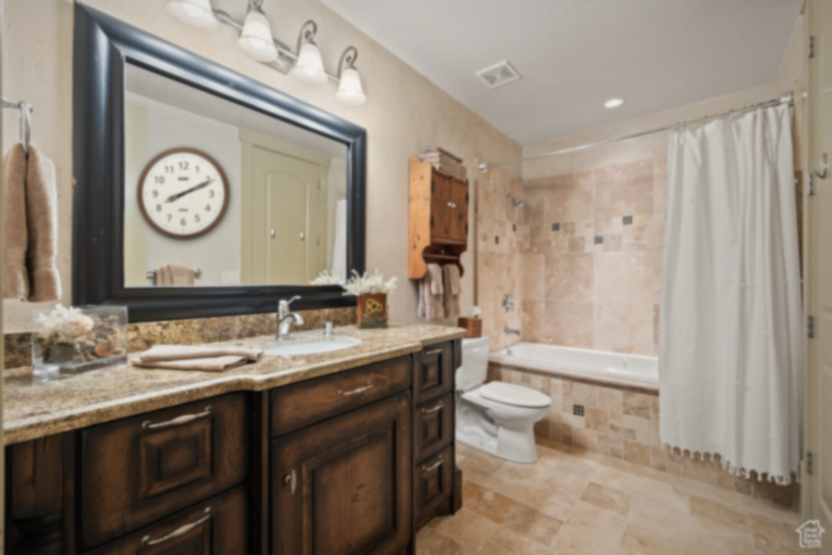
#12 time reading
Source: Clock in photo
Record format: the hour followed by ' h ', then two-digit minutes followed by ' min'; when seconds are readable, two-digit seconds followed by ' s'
8 h 11 min
